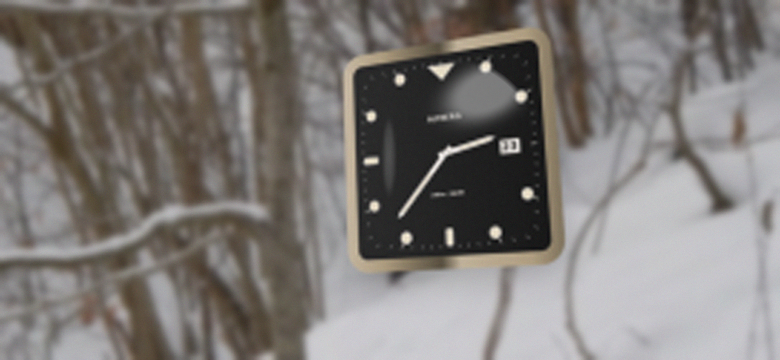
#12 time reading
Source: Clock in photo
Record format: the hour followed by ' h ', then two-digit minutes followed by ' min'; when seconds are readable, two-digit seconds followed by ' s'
2 h 37 min
